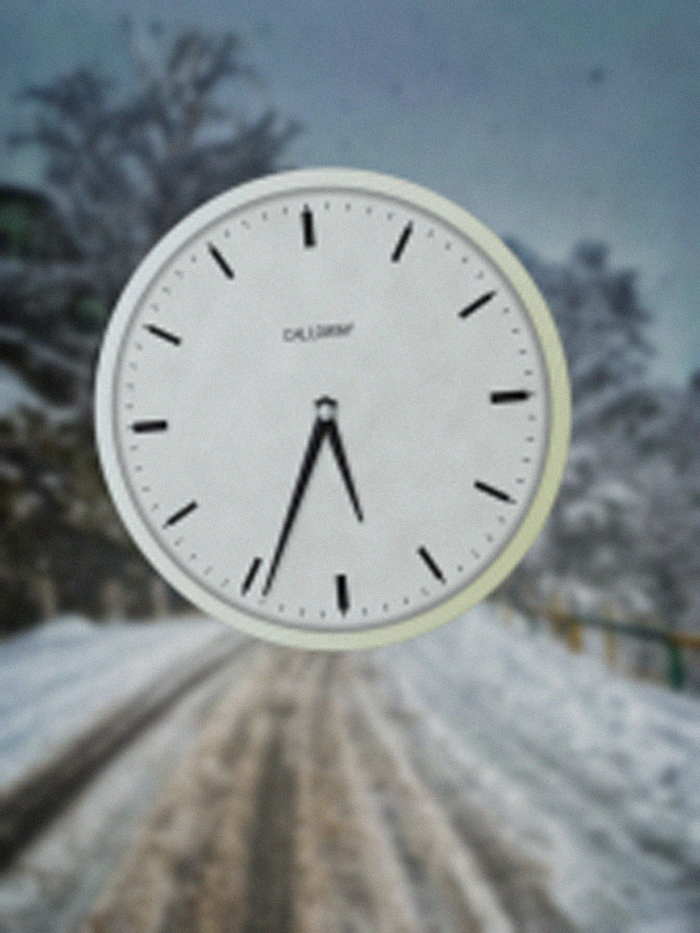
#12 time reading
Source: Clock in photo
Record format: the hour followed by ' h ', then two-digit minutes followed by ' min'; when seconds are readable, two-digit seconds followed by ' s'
5 h 34 min
